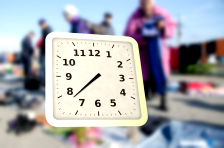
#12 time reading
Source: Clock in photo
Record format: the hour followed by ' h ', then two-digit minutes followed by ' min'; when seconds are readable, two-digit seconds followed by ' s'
7 h 38 min
